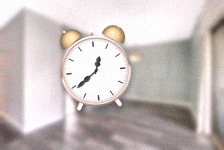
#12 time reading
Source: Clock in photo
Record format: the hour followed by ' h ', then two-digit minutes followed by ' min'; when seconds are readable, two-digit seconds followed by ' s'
12 h 39 min
